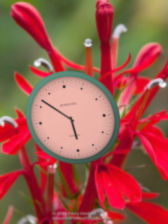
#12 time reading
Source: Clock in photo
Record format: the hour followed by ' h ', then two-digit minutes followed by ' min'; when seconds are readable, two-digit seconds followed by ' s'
5 h 52 min
